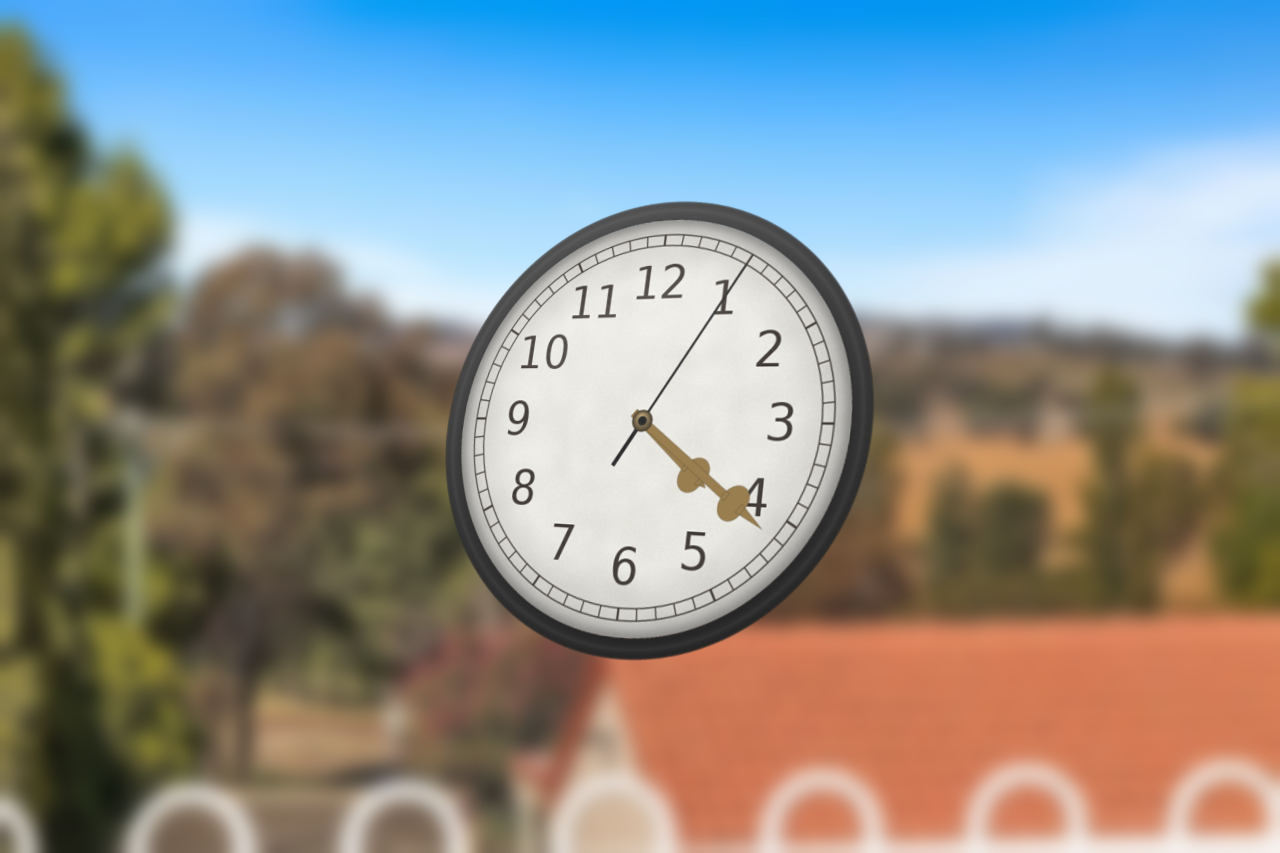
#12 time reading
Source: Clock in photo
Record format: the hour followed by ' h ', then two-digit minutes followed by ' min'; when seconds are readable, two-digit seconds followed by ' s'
4 h 21 min 05 s
